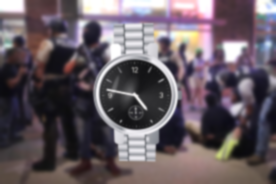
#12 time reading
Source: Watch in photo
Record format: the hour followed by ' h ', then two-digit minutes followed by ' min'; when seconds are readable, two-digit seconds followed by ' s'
4 h 47 min
